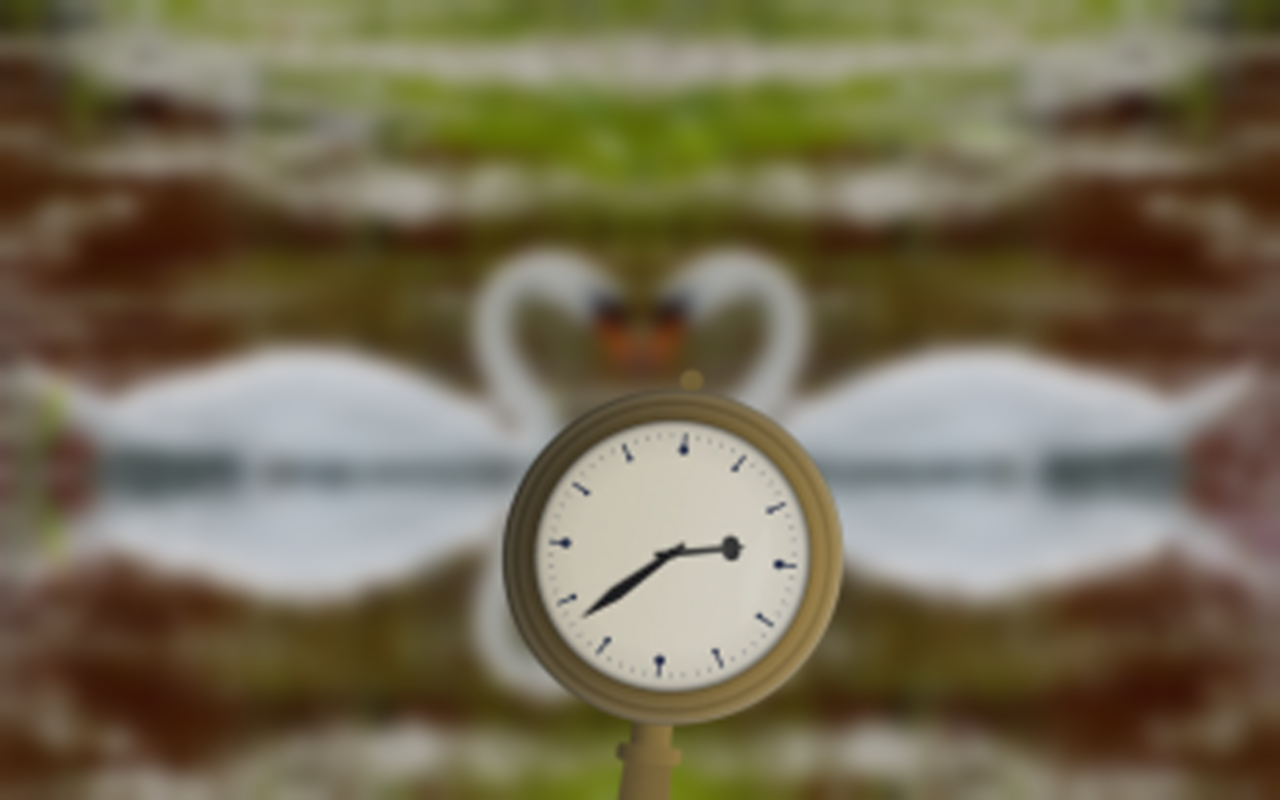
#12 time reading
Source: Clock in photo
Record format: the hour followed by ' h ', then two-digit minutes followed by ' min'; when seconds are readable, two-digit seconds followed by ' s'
2 h 38 min
